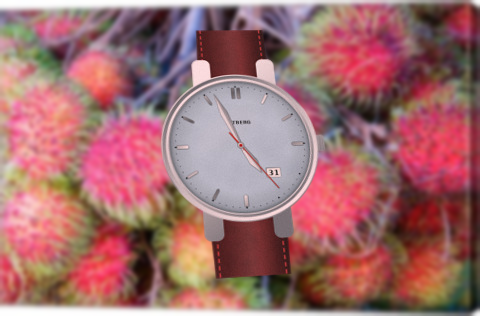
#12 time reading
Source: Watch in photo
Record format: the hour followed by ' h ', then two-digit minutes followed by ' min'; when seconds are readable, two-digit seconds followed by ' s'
4 h 56 min 24 s
